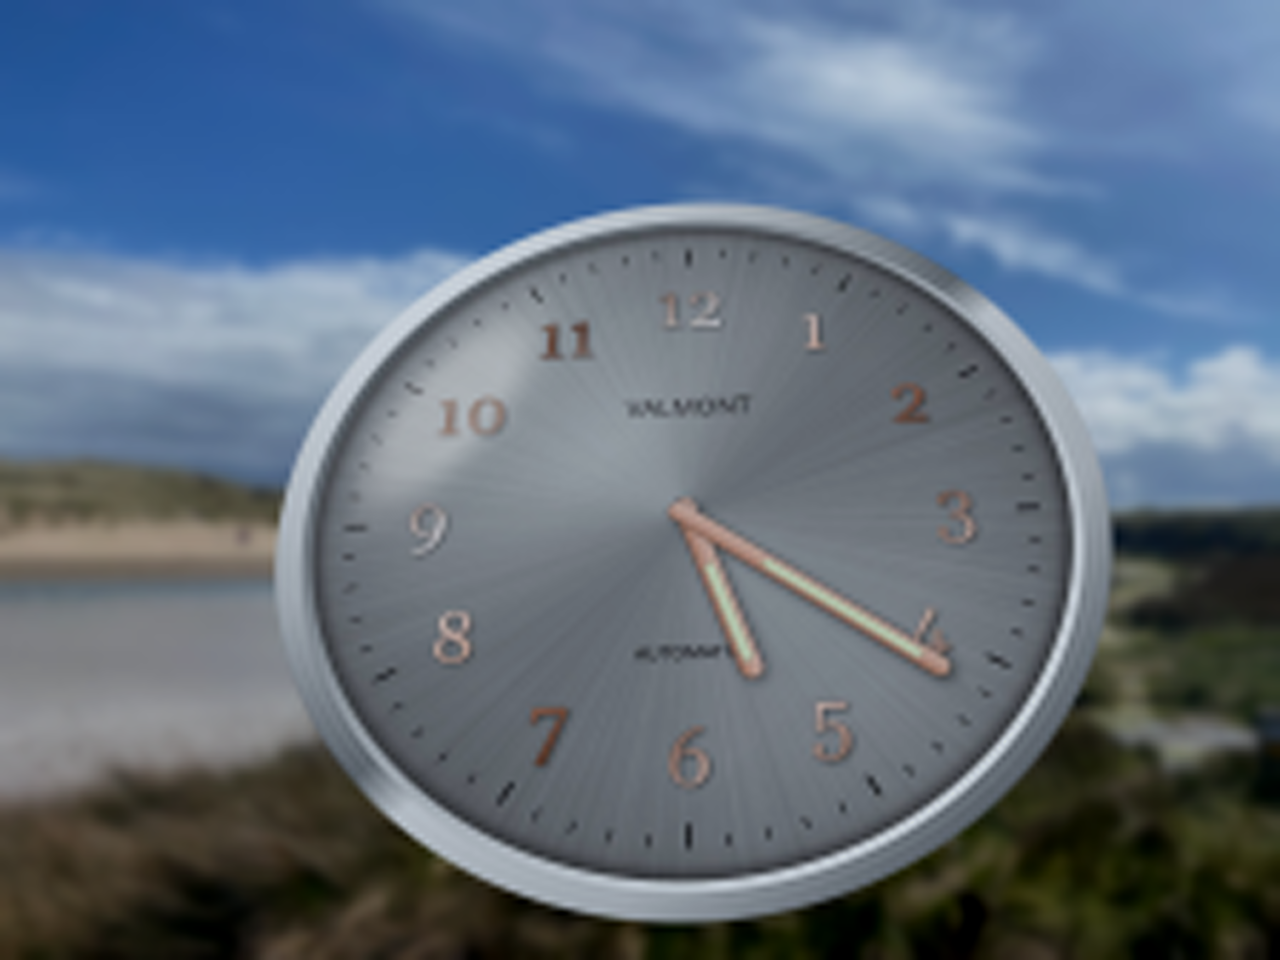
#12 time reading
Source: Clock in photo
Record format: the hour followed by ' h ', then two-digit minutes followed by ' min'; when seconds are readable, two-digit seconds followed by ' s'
5 h 21 min
